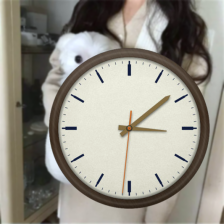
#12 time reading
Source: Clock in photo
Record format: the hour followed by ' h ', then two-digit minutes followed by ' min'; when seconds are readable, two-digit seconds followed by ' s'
3 h 08 min 31 s
